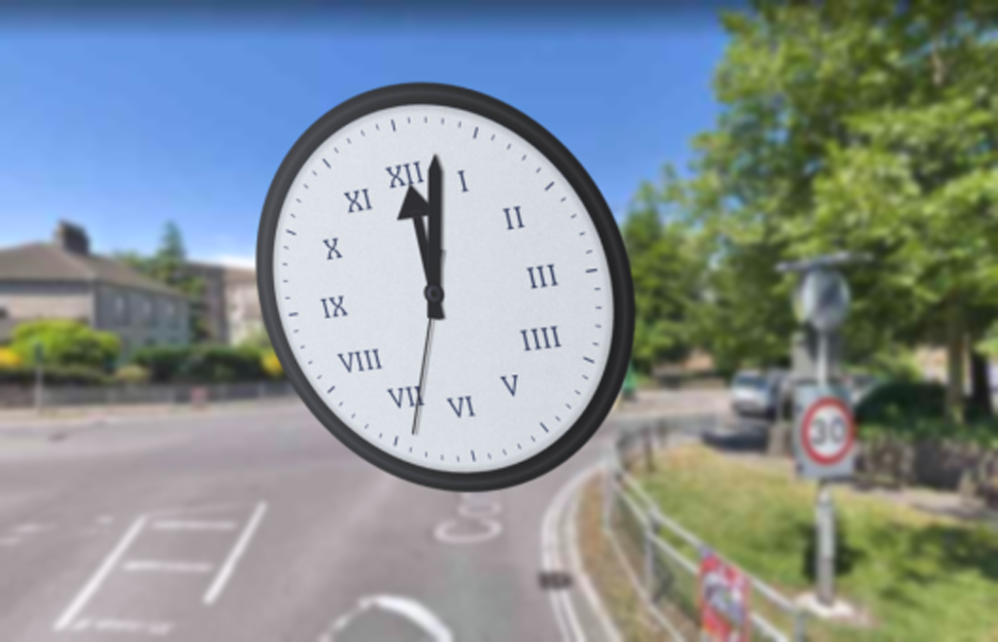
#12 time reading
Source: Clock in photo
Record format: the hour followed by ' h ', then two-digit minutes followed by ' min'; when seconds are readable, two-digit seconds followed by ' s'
12 h 02 min 34 s
